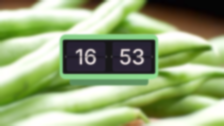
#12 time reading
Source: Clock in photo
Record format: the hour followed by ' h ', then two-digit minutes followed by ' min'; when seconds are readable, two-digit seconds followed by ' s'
16 h 53 min
